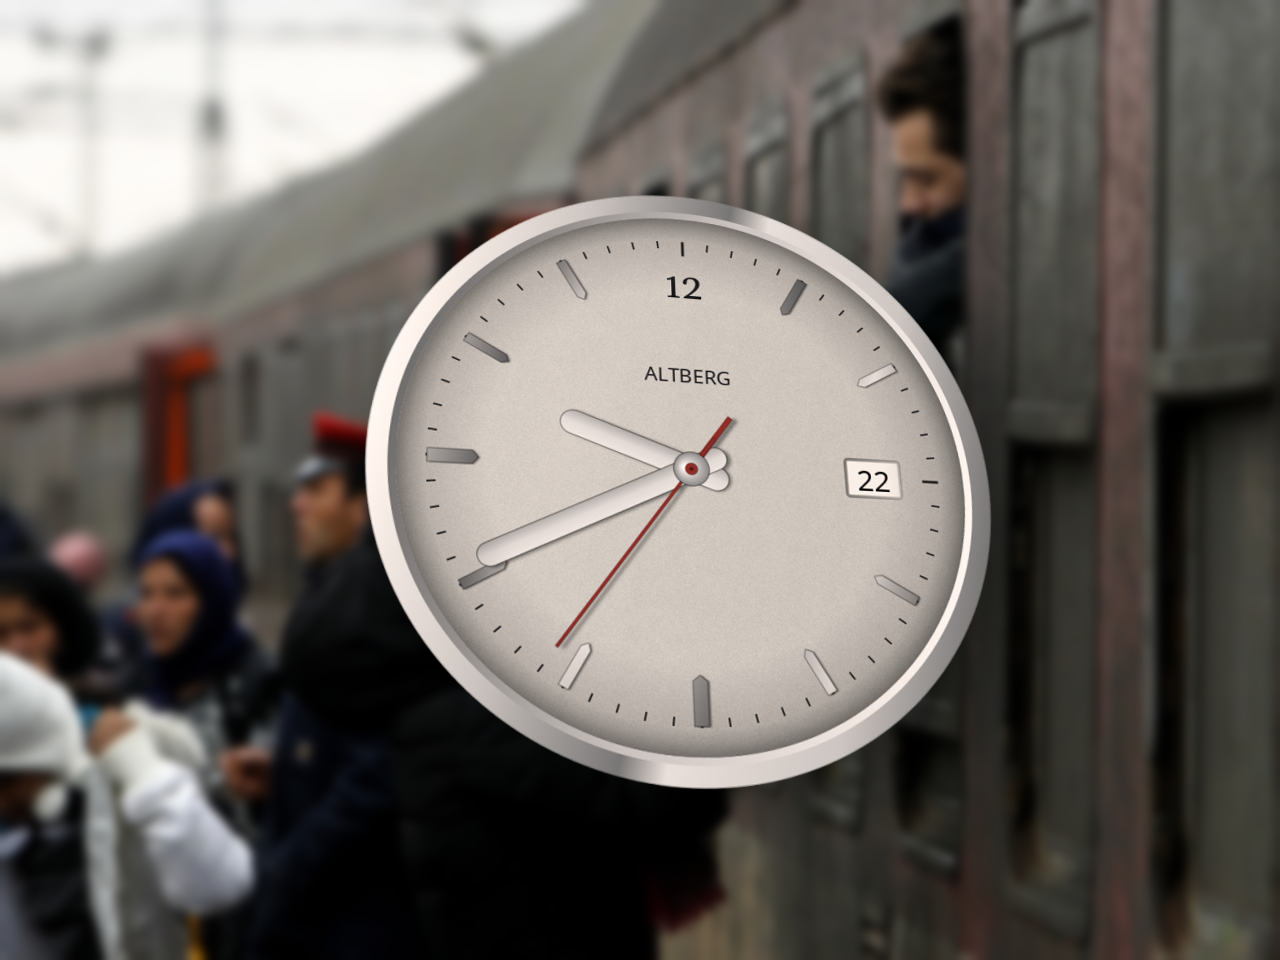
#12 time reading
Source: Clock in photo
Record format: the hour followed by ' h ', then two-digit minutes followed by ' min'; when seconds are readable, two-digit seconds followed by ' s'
9 h 40 min 36 s
